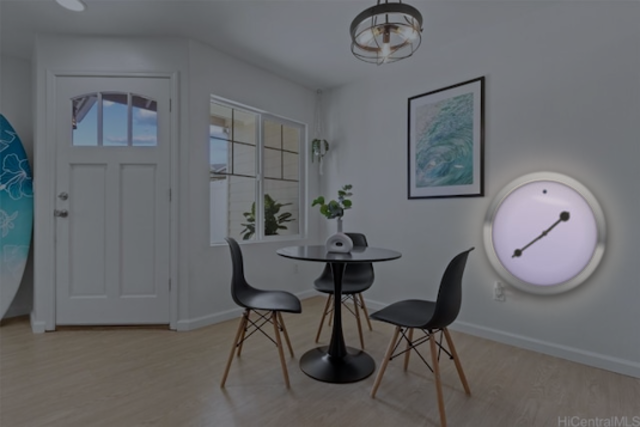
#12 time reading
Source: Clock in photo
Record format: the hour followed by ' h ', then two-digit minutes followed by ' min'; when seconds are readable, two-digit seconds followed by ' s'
1 h 39 min
